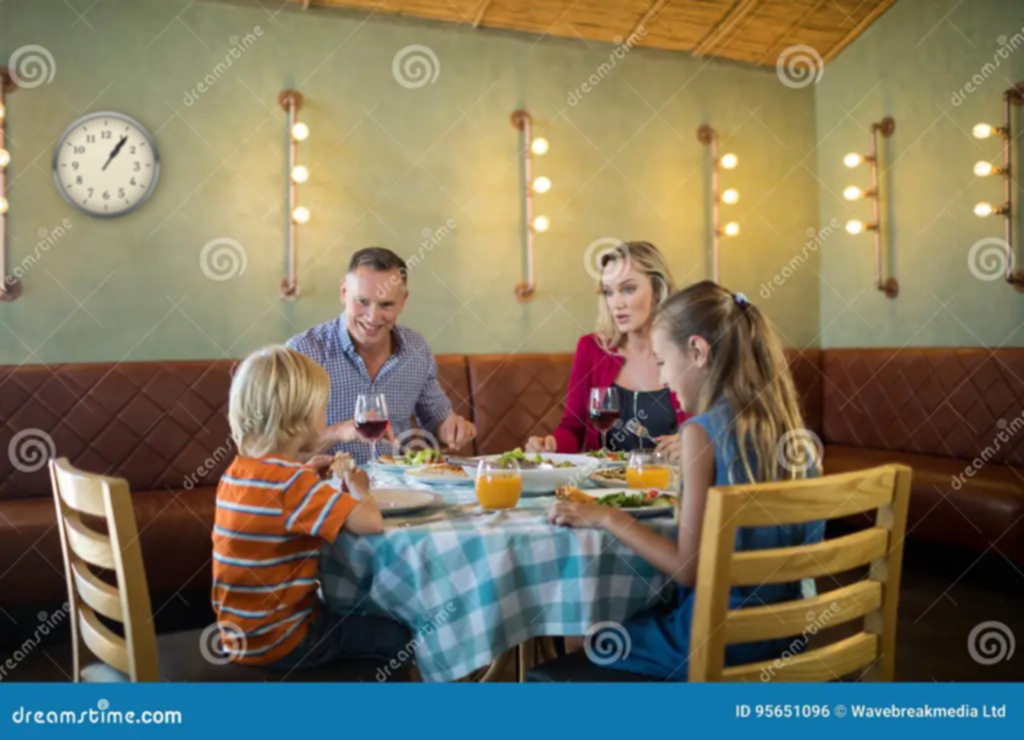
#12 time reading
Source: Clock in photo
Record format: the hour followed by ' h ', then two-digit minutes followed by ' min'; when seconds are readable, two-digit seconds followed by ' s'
1 h 06 min
